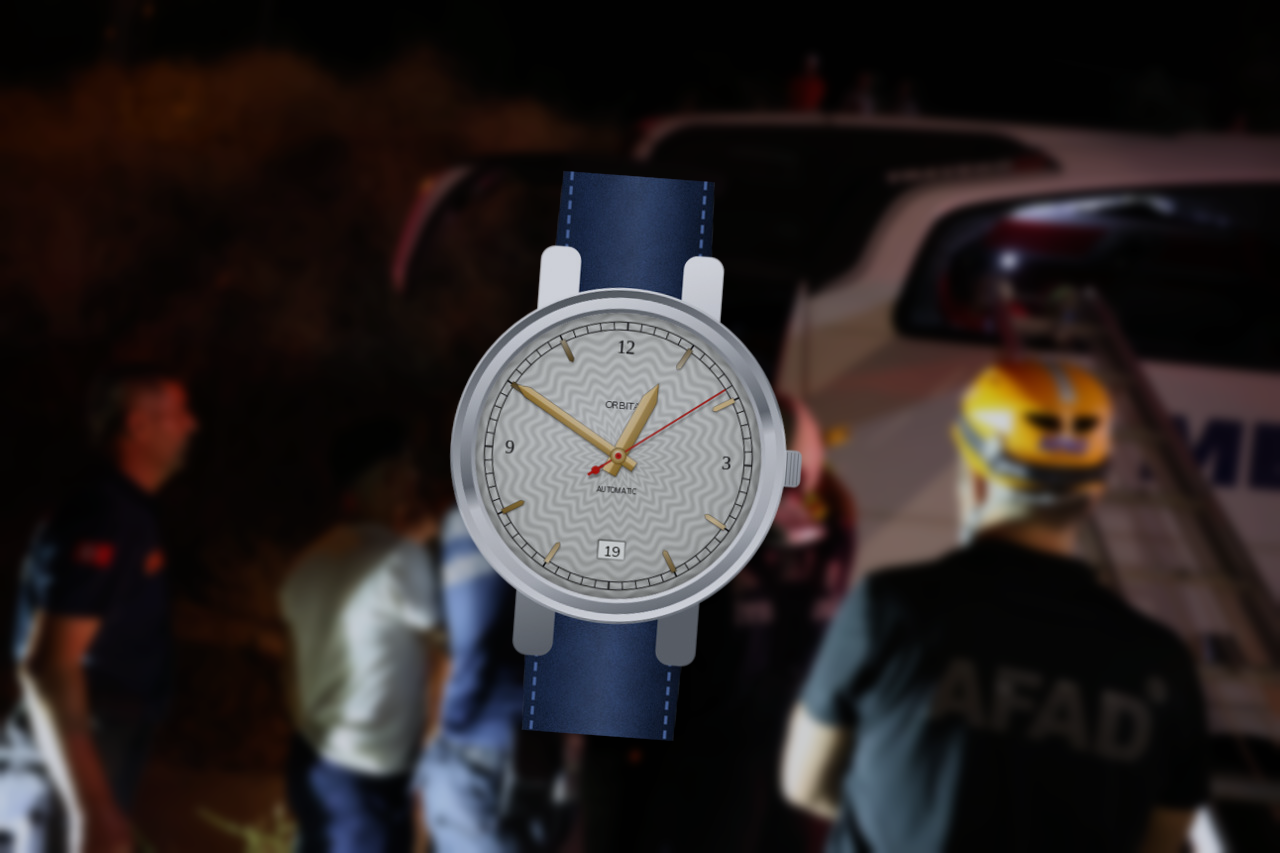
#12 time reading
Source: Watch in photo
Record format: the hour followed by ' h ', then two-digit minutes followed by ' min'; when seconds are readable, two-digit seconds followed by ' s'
12 h 50 min 09 s
